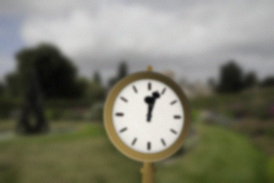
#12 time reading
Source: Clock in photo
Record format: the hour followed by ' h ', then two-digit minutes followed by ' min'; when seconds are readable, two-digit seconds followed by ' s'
12 h 03 min
